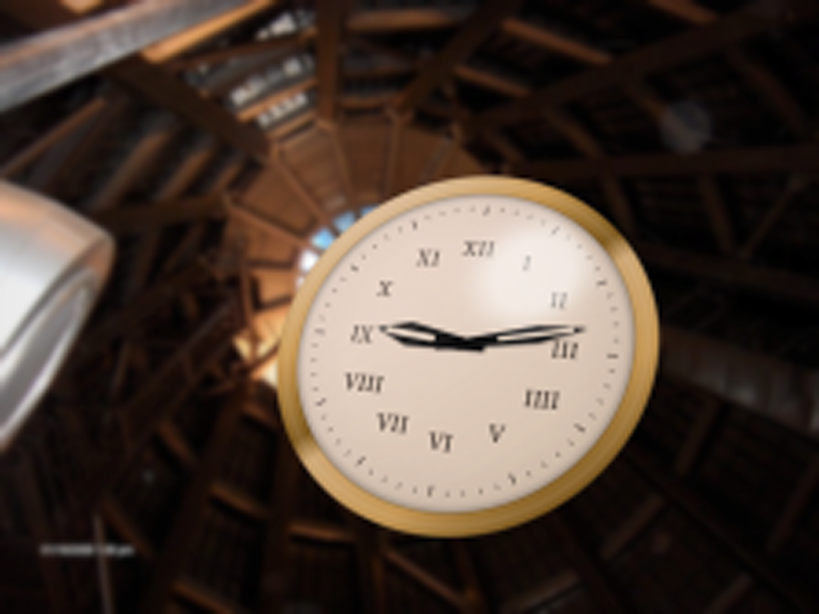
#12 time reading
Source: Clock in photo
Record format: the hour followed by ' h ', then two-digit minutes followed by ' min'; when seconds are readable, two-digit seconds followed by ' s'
9 h 13 min
